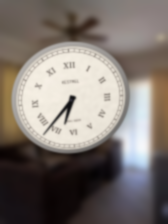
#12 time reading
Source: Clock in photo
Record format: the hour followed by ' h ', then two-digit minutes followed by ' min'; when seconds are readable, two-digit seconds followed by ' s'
6 h 37 min
